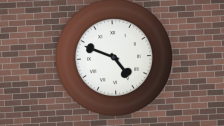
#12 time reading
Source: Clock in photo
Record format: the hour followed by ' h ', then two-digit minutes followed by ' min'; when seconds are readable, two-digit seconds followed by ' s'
4 h 49 min
